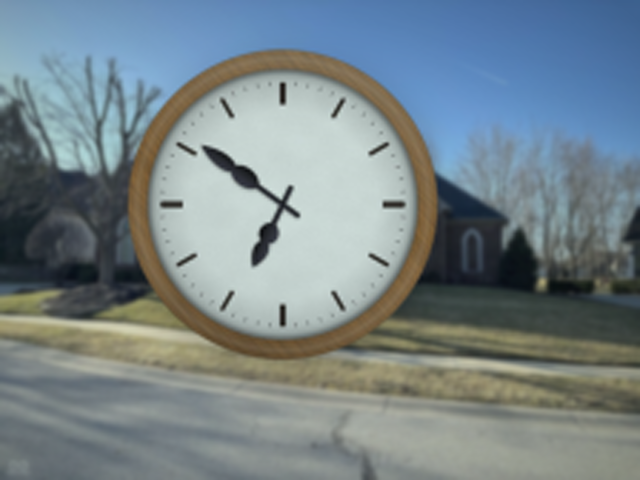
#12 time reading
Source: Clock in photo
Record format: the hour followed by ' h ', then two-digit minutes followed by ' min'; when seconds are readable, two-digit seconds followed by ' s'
6 h 51 min
